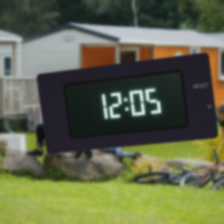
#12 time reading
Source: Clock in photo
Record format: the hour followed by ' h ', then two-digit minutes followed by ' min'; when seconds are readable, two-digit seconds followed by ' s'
12 h 05 min
